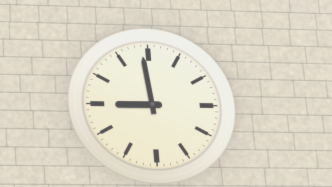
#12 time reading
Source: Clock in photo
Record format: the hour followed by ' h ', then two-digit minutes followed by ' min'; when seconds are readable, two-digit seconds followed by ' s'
8 h 59 min
